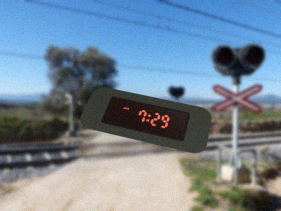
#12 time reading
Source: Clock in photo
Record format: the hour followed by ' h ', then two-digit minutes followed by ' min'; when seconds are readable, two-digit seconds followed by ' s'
7 h 29 min
